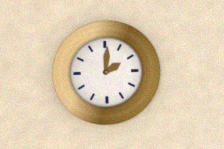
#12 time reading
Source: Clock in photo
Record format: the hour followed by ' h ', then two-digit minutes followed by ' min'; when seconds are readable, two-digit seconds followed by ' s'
2 h 01 min
